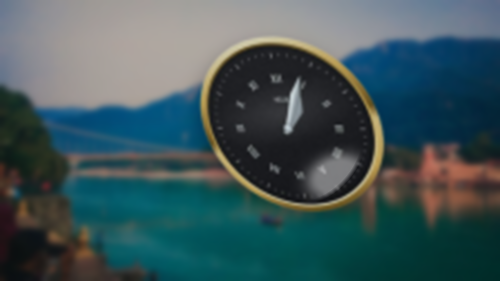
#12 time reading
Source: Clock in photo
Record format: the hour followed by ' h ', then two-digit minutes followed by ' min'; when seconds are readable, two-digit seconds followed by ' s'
1 h 04 min
